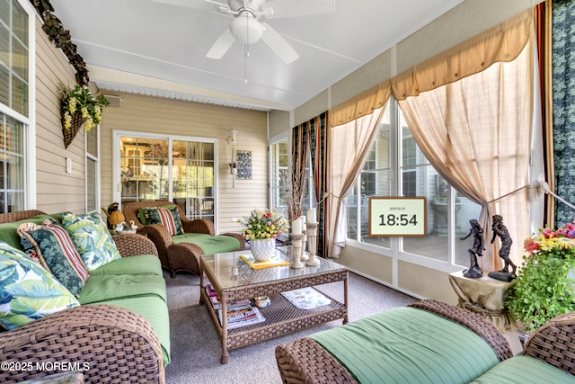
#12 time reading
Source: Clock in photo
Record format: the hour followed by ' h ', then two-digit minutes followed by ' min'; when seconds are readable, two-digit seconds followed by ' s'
18 h 54 min
